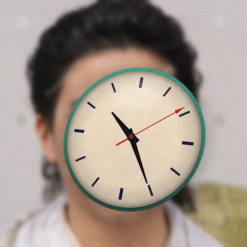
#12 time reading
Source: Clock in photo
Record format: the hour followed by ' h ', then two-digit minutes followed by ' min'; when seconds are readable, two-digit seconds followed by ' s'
10 h 25 min 09 s
